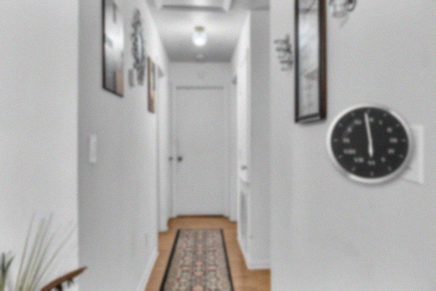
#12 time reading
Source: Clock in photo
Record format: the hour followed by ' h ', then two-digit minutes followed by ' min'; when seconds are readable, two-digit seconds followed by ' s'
5 h 59 min
